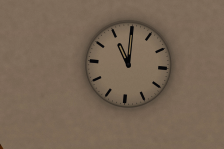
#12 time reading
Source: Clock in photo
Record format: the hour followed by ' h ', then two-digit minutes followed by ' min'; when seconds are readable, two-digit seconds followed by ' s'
11 h 00 min
